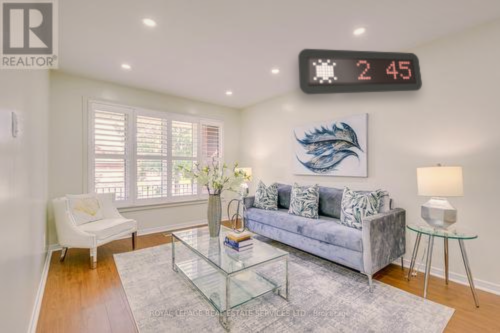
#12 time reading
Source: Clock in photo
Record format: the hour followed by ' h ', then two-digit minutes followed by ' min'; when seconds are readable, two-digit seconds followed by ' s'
2 h 45 min
